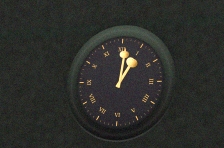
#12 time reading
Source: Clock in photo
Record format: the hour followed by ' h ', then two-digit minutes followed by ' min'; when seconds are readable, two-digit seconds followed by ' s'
1 h 01 min
